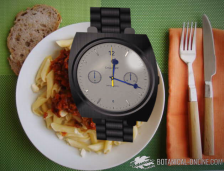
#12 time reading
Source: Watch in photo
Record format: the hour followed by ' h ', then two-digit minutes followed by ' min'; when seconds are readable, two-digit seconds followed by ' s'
12 h 18 min
